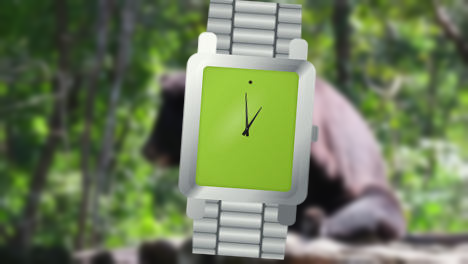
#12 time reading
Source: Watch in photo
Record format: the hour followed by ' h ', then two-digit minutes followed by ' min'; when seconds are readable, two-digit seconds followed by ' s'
12 h 59 min
